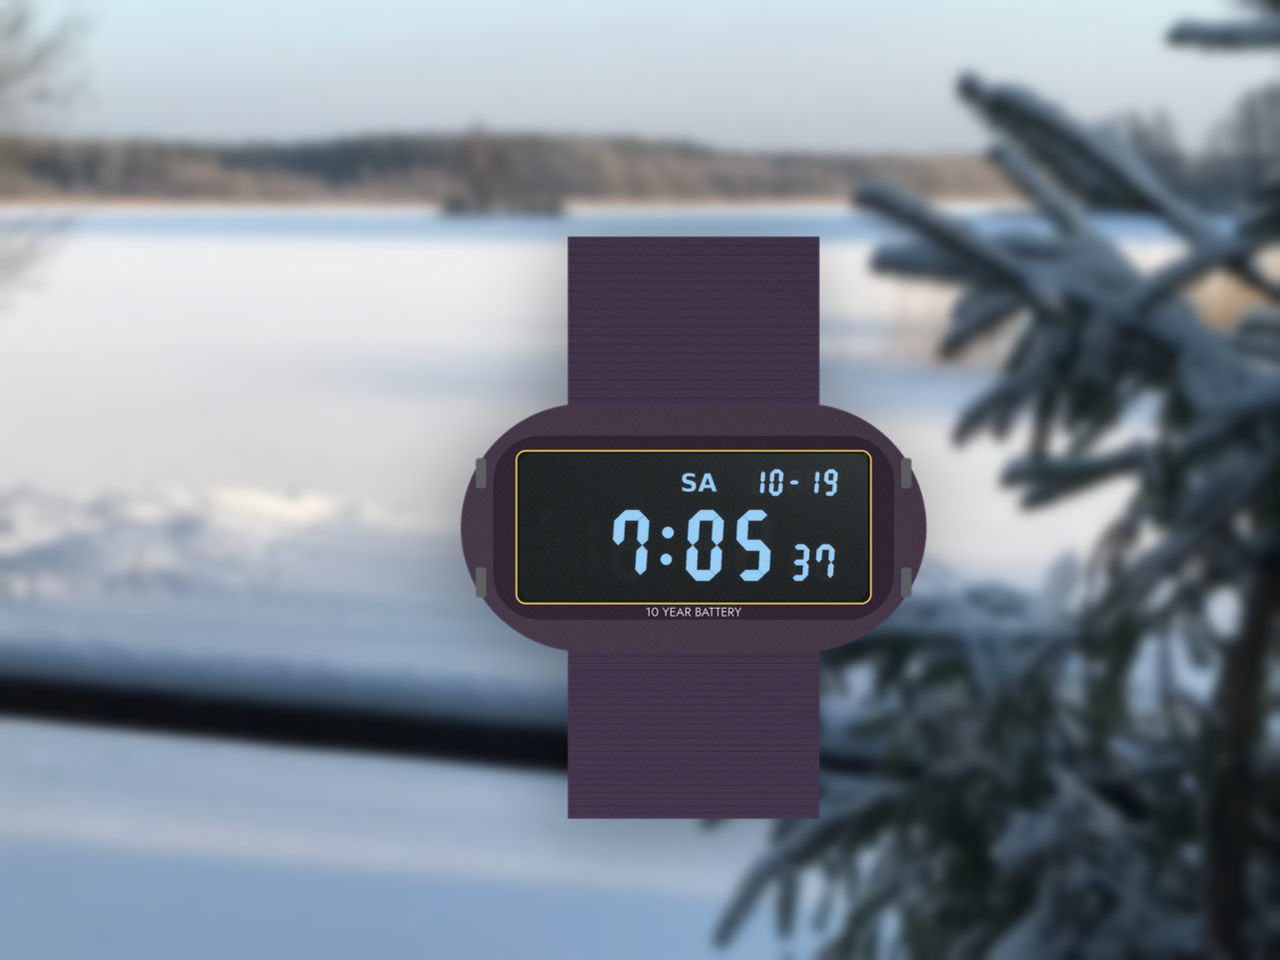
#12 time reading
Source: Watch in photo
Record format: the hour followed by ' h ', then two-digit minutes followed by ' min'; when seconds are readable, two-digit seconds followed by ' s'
7 h 05 min 37 s
